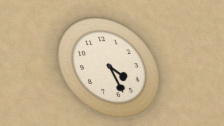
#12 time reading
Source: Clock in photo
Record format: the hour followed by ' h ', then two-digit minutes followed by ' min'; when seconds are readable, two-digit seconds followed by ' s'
4 h 28 min
